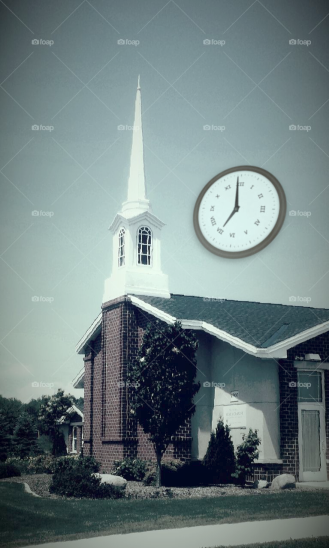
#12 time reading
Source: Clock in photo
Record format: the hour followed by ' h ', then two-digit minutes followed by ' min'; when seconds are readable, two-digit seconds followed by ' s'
6 h 59 min
